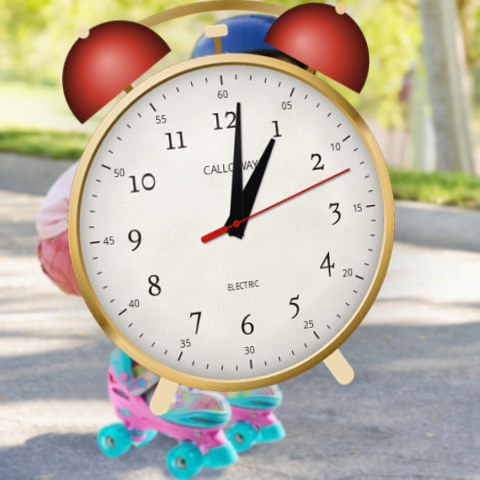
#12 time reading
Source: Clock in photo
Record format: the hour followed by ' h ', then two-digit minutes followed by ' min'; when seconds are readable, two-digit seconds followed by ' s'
1 h 01 min 12 s
